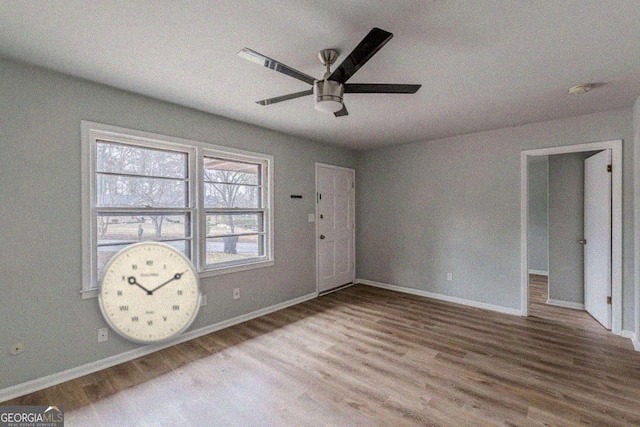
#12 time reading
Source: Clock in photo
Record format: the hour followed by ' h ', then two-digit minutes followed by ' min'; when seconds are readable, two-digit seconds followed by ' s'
10 h 10 min
